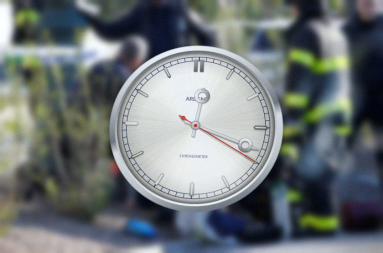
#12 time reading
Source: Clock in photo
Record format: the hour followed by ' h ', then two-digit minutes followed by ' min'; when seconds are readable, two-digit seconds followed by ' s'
12 h 18 min 20 s
